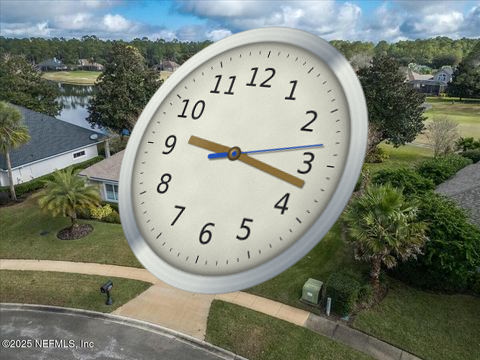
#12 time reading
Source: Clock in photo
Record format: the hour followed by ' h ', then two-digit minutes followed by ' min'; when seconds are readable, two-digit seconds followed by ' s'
9 h 17 min 13 s
